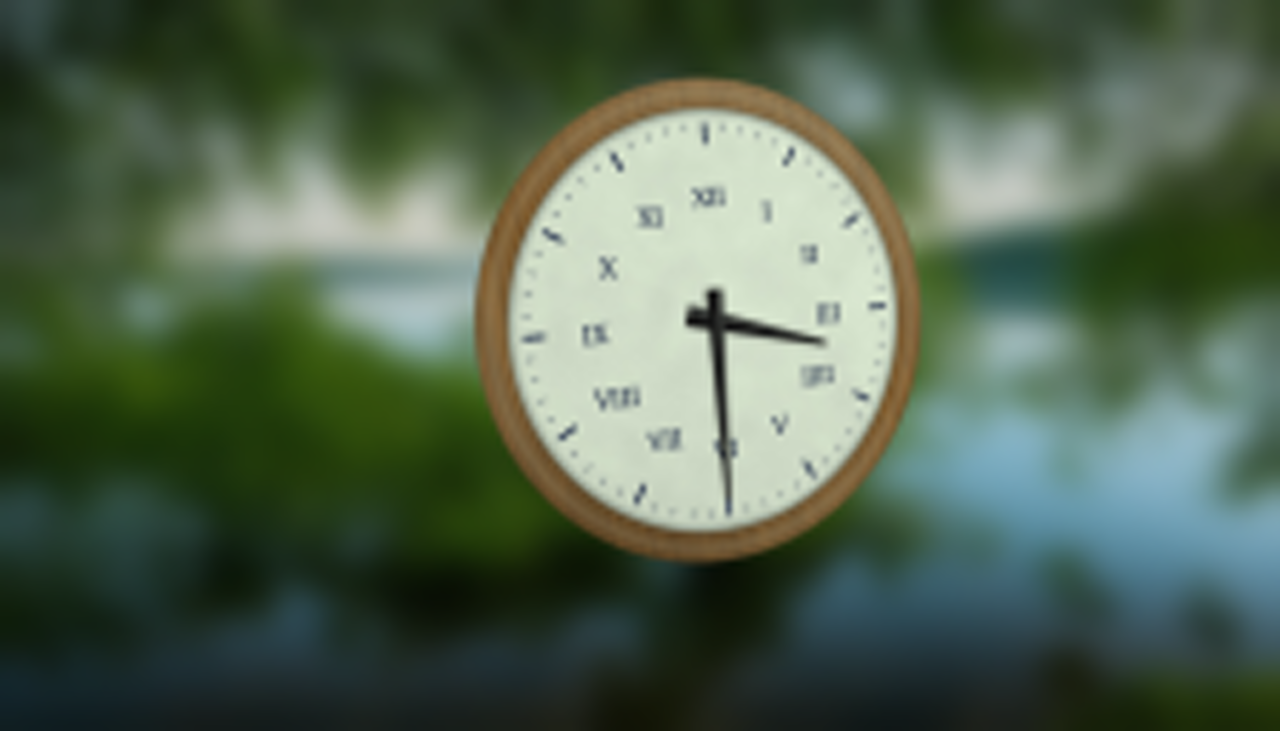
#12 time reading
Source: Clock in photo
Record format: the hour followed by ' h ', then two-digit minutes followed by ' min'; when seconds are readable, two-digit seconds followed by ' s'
3 h 30 min
